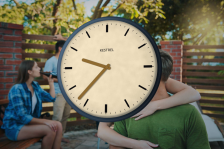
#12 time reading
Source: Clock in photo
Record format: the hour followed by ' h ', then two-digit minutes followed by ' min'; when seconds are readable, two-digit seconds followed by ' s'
9 h 37 min
